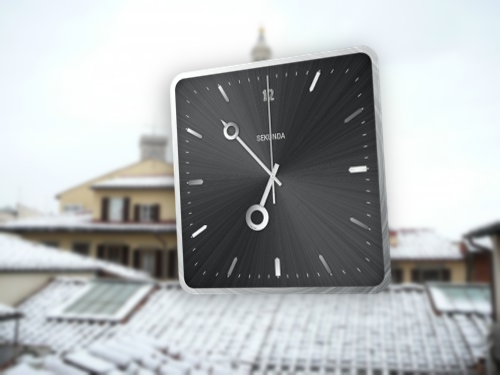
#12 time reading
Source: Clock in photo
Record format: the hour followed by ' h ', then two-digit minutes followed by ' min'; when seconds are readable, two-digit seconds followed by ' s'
6 h 53 min 00 s
